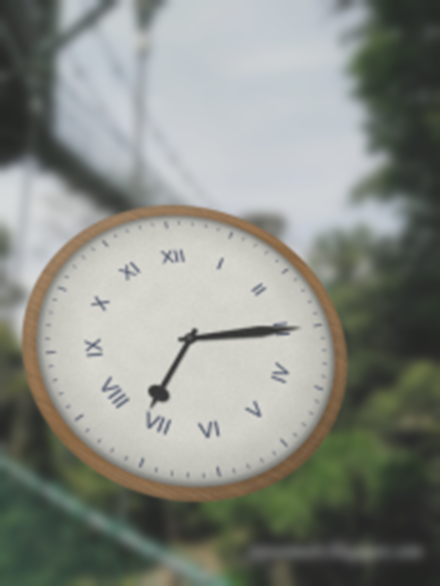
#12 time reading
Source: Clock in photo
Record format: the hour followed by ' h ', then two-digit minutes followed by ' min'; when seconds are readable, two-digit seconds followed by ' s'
7 h 15 min
